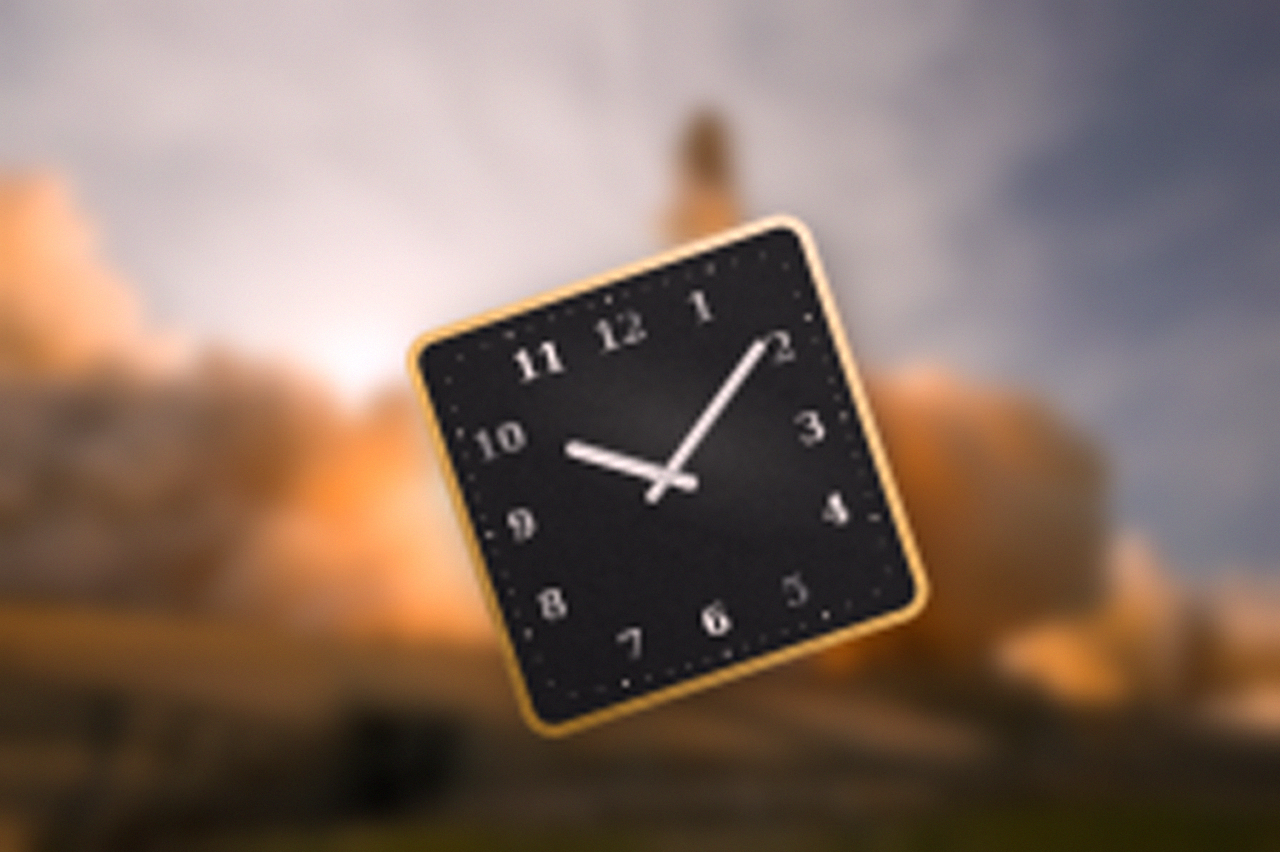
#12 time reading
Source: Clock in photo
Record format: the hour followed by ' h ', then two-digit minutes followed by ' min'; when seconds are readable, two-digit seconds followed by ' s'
10 h 09 min
